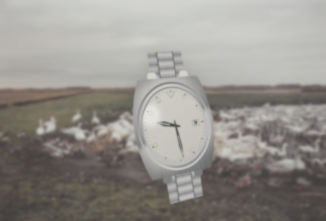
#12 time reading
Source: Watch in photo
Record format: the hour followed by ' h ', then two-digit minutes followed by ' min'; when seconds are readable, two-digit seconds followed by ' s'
9 h 29 min
